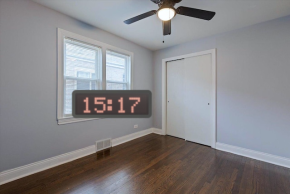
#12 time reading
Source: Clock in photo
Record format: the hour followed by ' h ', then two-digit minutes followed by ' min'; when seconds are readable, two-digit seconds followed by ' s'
15 h 17 min
